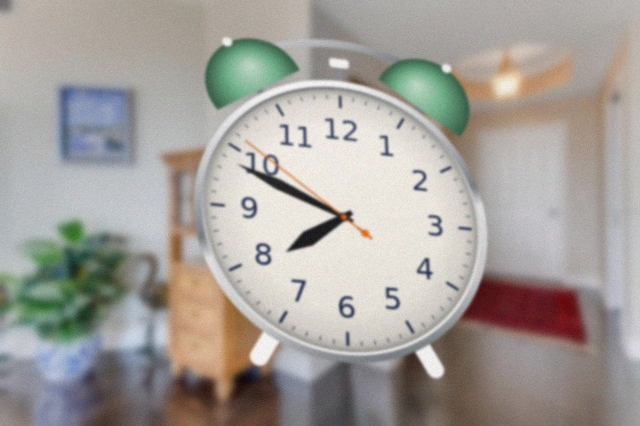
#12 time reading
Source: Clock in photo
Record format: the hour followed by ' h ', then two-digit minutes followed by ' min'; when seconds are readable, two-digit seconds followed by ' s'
7 h 48 min 51 s
